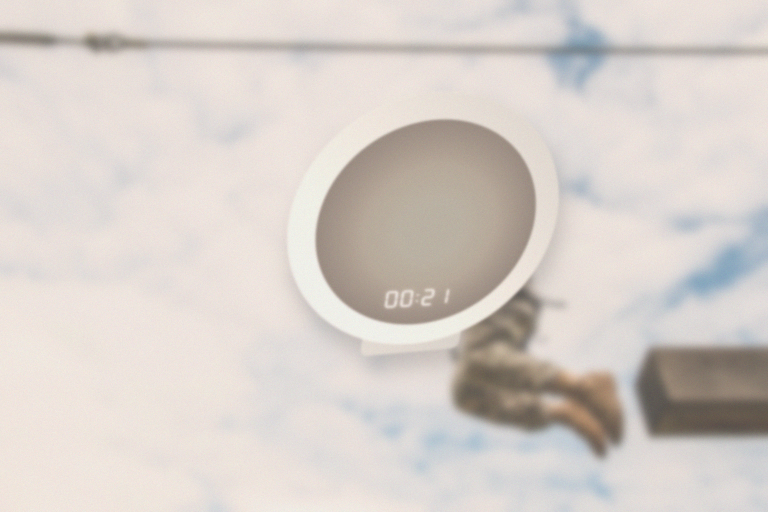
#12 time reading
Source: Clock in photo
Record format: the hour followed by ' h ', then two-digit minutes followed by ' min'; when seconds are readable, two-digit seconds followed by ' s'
0 h 21 min
